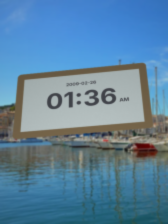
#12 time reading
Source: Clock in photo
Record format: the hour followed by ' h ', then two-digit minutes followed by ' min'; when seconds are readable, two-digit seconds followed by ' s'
1 h 36 min
